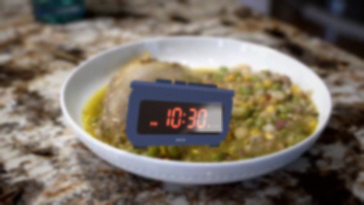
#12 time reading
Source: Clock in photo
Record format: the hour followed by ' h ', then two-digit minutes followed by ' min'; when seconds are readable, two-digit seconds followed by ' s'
10 h 30 min
